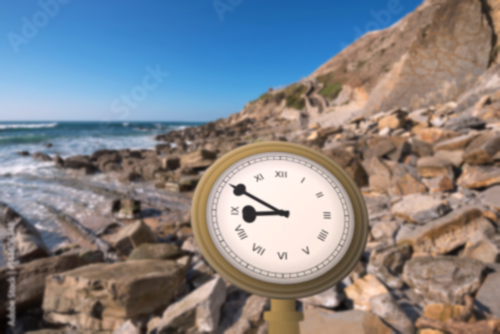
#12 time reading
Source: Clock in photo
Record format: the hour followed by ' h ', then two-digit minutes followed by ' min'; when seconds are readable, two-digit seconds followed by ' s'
8 h 50 min
